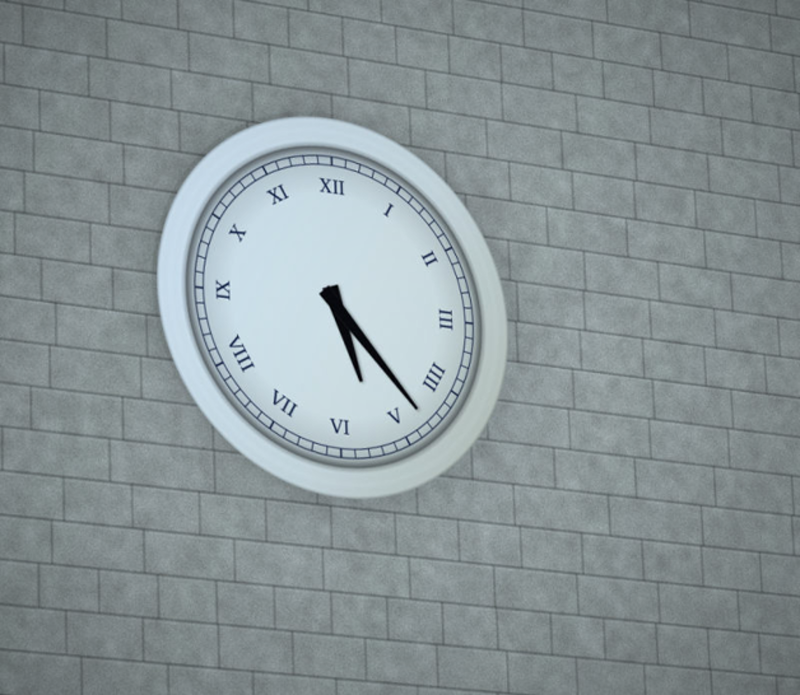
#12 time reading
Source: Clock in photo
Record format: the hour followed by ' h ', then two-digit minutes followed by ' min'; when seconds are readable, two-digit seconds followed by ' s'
5 h 23 min
